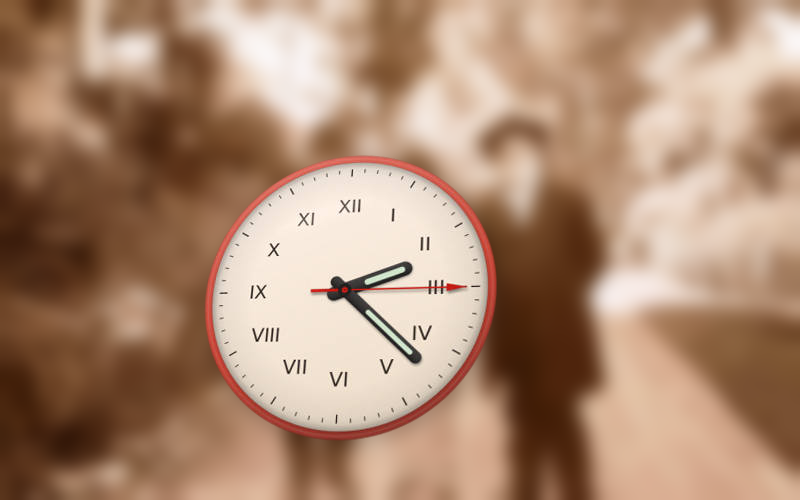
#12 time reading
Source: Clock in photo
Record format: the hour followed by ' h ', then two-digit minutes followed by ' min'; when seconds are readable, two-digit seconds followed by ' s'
2 h 22 min 15 s
